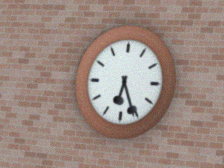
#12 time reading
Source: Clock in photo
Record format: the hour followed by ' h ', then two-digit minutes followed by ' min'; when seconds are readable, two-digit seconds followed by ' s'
6 h 26 min
